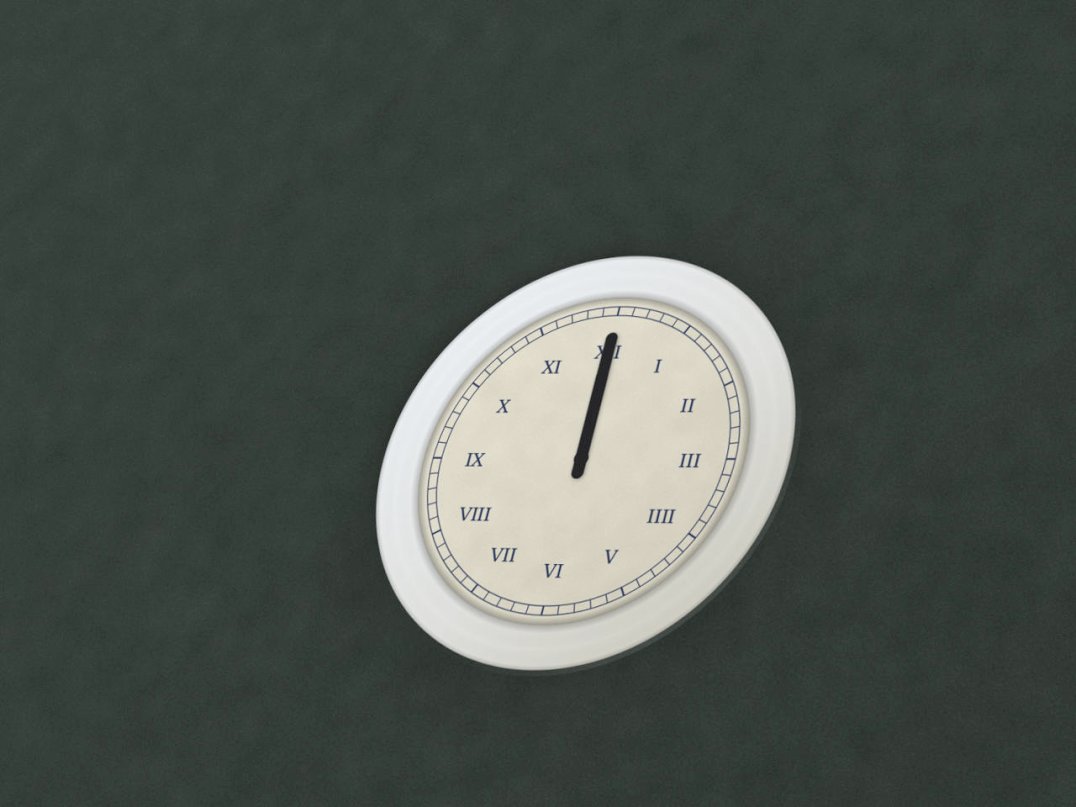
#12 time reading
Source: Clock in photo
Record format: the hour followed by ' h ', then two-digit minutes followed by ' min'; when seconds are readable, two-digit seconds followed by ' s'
12 h 00 min
